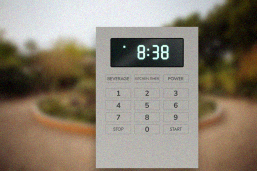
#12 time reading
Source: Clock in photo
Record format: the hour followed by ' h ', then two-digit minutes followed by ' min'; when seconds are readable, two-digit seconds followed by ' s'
8 h 38 min
